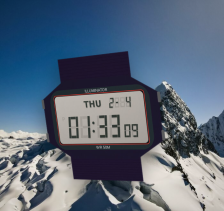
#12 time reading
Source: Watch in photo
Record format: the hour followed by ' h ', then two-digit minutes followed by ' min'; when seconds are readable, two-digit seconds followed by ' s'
1 h 33 min 09 s
